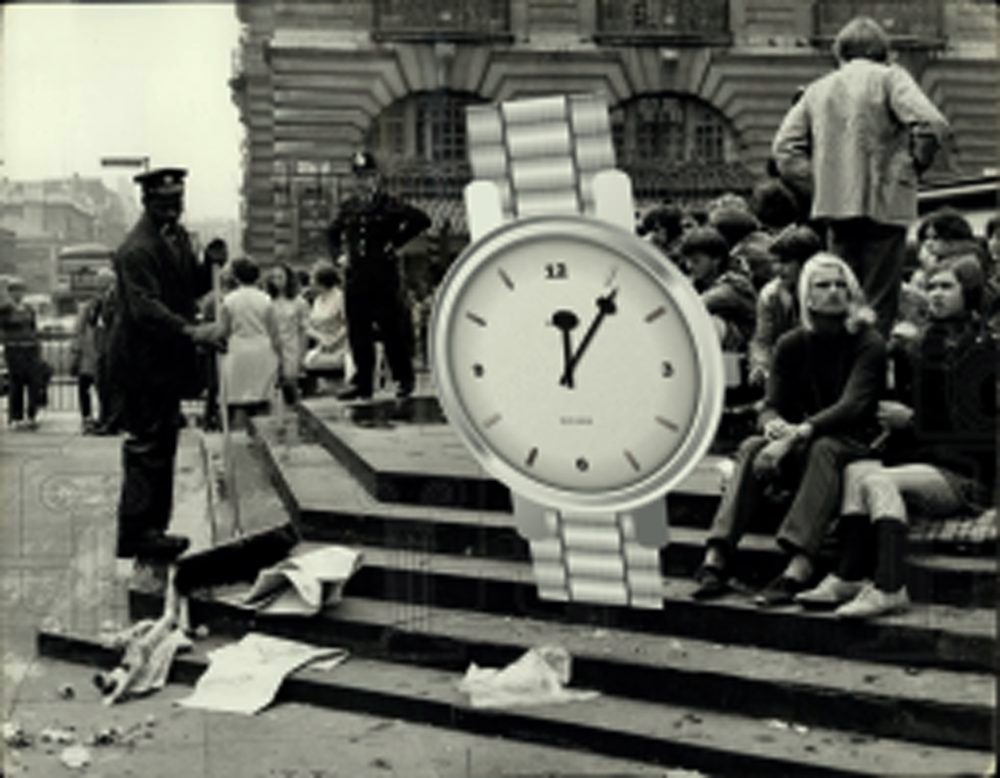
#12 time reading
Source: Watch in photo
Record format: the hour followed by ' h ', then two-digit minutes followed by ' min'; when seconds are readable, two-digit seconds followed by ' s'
12 h 06 min
